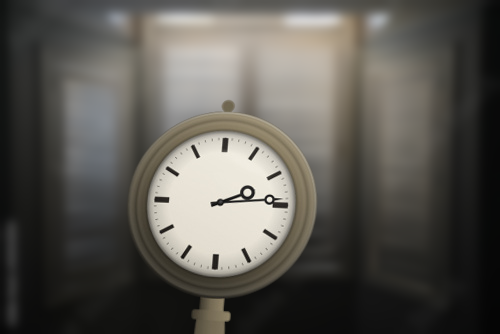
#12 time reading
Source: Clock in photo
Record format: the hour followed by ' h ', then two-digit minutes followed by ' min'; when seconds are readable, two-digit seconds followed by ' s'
2 h 14 min
